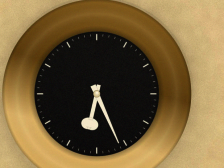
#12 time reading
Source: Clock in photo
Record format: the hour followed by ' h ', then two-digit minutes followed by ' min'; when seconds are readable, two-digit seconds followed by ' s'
6 h 26 min
